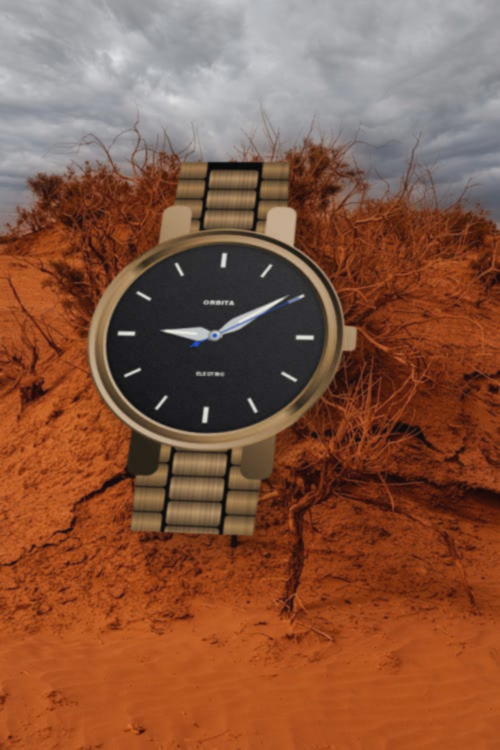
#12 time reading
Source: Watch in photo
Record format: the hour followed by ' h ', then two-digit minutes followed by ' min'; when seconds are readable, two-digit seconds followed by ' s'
9 h 09 min 10 s
